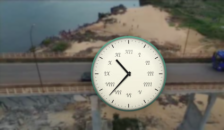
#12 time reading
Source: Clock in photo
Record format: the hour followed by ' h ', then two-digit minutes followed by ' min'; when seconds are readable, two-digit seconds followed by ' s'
10 h 37 min
